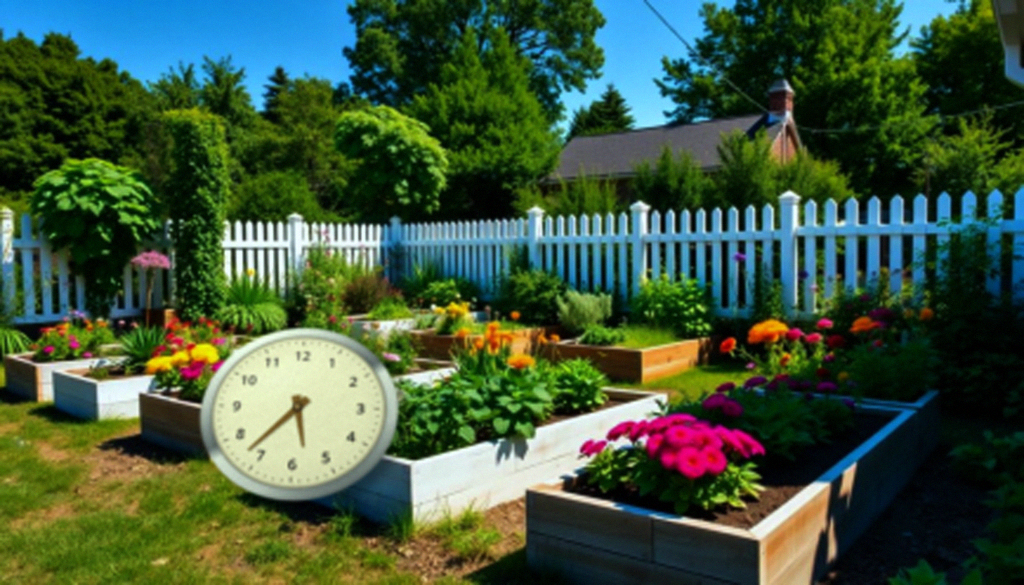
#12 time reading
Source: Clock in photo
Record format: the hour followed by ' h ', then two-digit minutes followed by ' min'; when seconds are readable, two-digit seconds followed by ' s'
5 h 37 min
